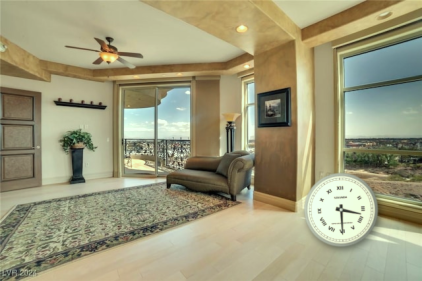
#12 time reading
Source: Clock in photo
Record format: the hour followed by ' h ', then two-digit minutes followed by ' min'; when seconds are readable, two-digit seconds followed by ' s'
3 h 30 min
